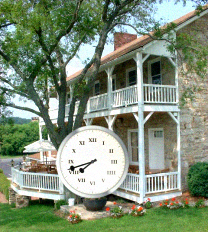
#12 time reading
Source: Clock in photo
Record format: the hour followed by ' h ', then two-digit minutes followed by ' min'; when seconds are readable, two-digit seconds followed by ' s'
7 h 42 min
